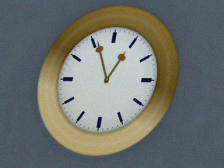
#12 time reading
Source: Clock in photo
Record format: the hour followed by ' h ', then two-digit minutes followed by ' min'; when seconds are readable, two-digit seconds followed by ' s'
12 h 56 min
